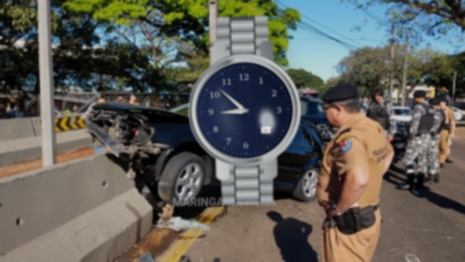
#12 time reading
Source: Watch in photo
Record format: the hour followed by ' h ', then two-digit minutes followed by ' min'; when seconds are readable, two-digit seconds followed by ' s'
8 h 52 min
